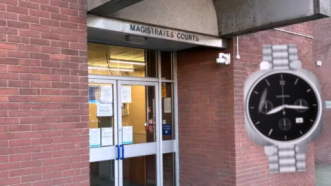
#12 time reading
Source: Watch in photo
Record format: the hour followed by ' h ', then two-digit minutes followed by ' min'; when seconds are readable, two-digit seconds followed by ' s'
8 h 16 min
